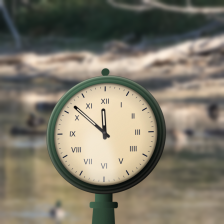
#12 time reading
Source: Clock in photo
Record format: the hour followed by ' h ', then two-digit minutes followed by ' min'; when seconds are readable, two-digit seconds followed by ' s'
11 h 52 min
